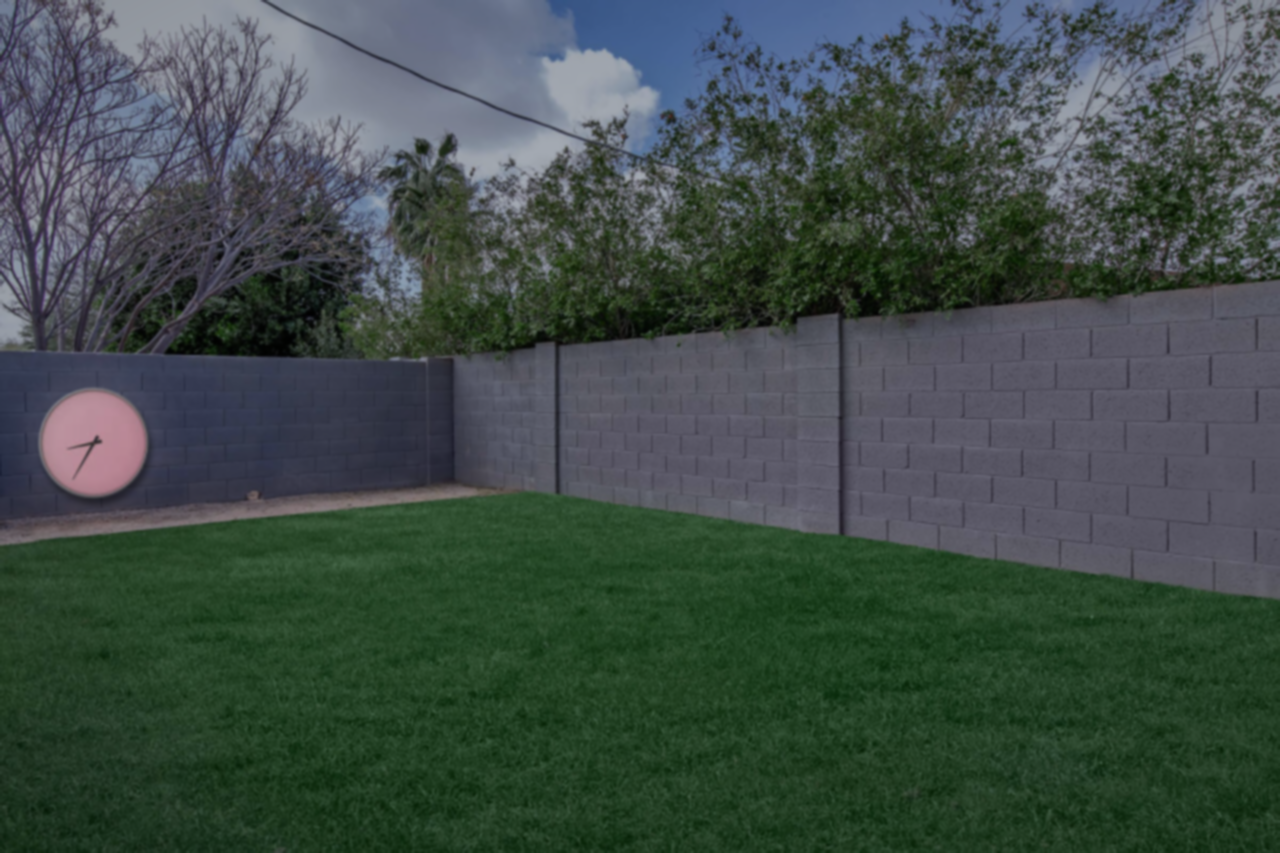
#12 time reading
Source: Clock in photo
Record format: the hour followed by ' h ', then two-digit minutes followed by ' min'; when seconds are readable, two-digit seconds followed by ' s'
8 h 35 min
